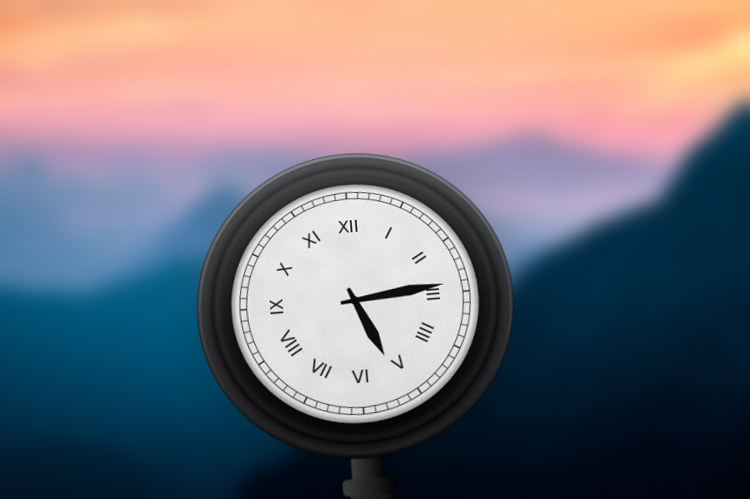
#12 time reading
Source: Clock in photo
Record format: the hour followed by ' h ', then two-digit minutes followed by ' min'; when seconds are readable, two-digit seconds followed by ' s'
5 h 14 min
